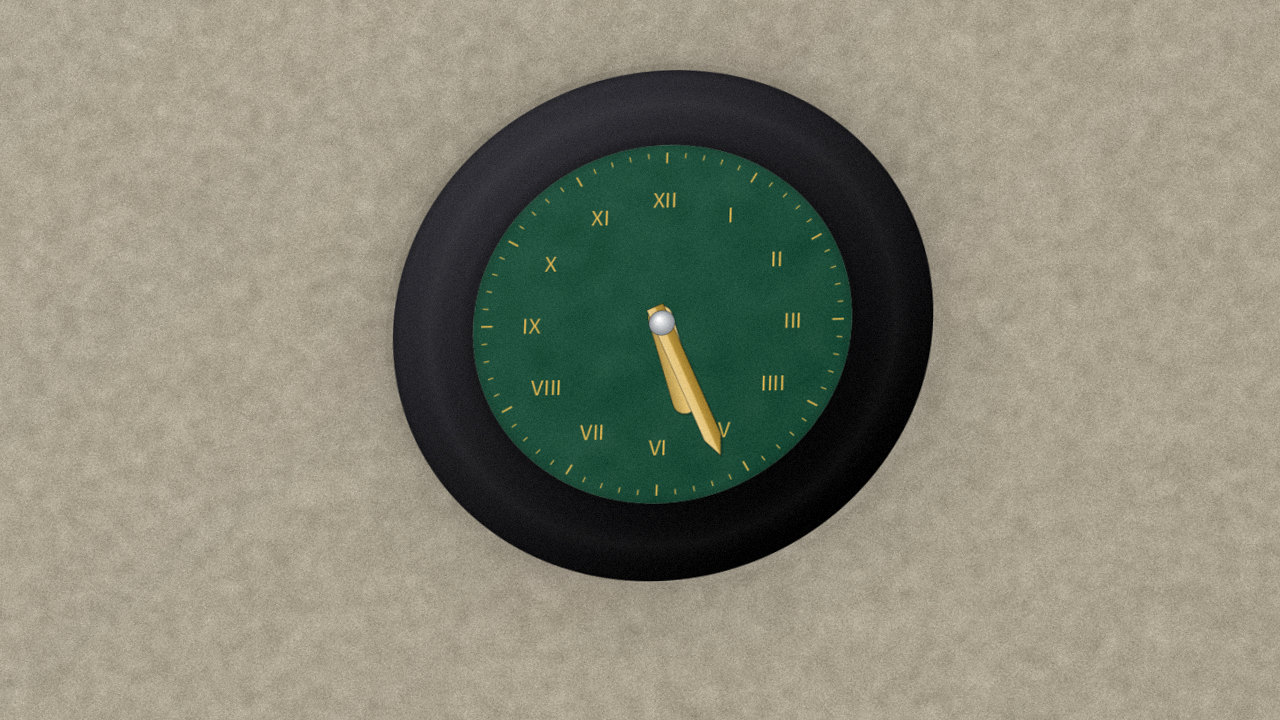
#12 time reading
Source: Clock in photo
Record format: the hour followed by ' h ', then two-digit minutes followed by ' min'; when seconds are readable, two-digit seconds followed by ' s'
5 h 26 min
